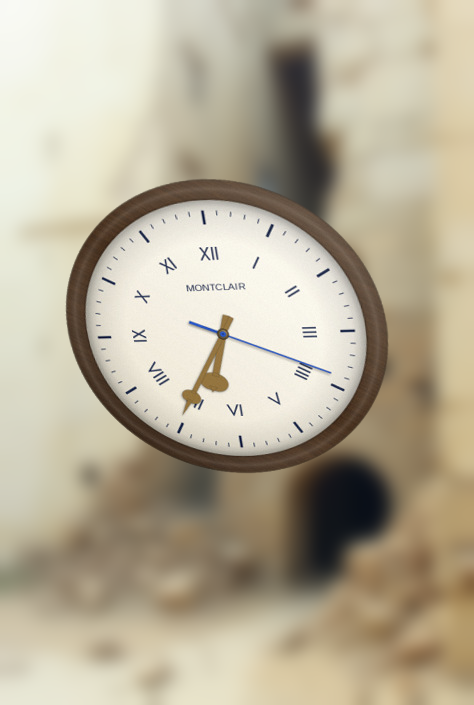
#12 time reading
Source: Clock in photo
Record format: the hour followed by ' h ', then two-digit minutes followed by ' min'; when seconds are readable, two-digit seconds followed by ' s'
6 h 35 min 19 s
